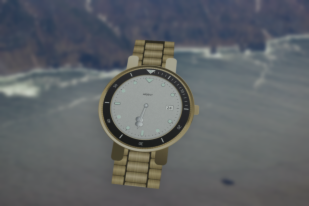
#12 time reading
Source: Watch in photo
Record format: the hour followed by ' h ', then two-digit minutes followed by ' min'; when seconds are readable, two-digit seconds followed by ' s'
6 h 32 min
